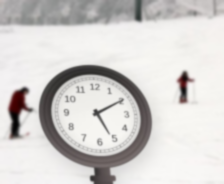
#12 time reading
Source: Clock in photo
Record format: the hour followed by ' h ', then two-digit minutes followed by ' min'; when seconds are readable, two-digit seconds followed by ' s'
5 h 10 min
